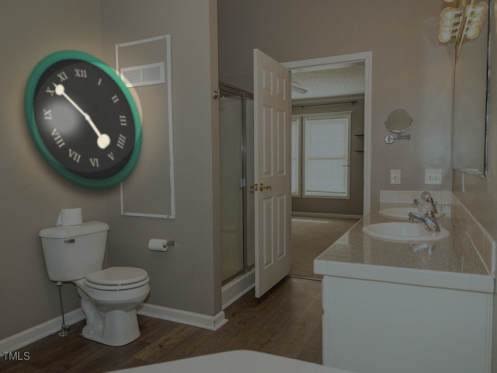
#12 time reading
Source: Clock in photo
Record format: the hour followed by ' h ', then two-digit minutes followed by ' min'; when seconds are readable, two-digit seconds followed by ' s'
4 h 52 min
